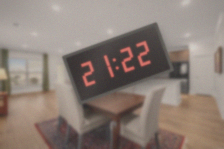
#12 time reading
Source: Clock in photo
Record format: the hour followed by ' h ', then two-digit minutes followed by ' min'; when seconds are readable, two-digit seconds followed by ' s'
21 h 22 min
